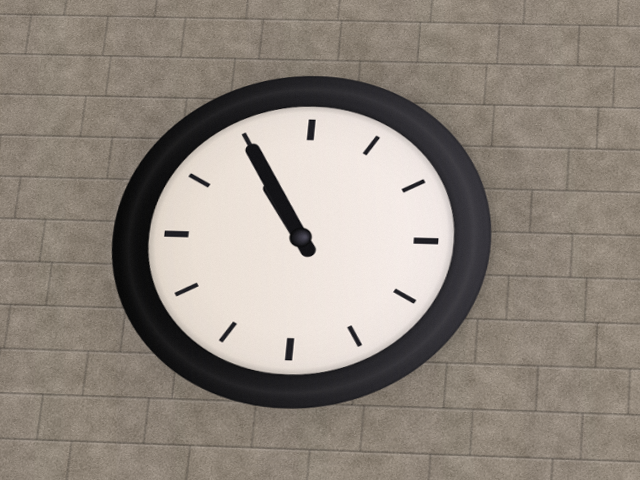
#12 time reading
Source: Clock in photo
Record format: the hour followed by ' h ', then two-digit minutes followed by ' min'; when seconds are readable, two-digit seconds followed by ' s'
10 h 55 min
